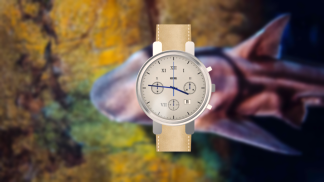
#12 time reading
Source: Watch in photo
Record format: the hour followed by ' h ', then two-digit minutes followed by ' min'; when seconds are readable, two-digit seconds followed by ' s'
3 h 46 min
